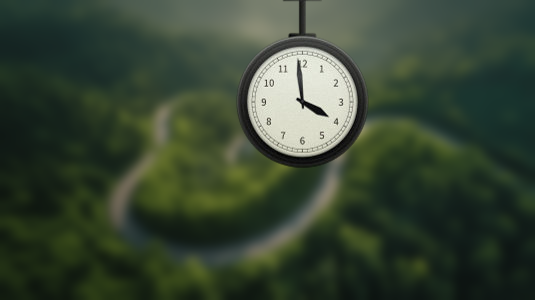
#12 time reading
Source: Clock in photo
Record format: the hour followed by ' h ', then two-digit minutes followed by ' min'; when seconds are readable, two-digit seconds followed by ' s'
3 h 59 min
